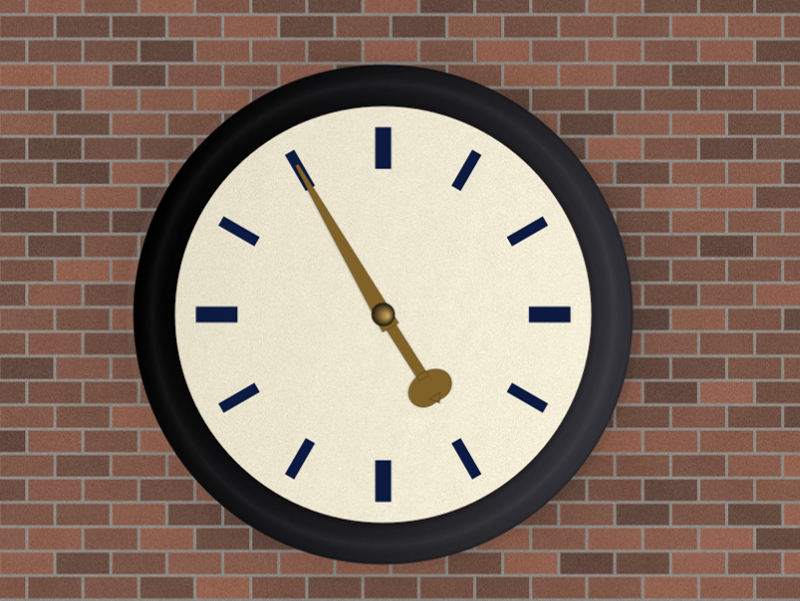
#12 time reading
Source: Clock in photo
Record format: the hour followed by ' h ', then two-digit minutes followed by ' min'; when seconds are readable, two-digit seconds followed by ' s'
4 h 55 min
